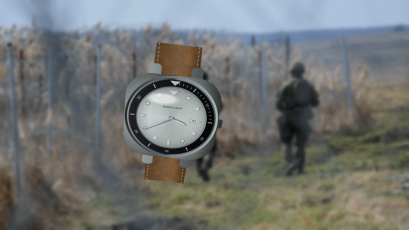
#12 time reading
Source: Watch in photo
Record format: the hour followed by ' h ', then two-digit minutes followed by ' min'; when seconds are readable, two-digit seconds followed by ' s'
3 h 40 min
